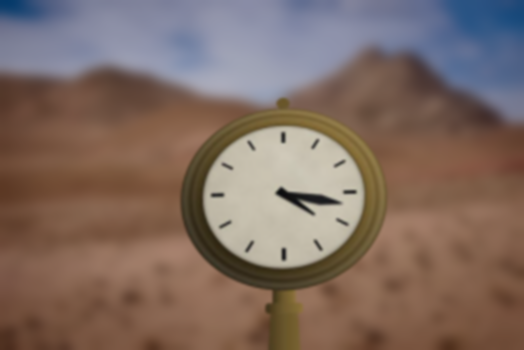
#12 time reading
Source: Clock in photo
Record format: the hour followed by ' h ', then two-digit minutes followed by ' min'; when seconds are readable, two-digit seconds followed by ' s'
4 h 17 min
